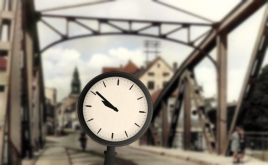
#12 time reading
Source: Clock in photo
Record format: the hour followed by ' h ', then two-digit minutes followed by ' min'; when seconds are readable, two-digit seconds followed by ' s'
9 h 51 min
